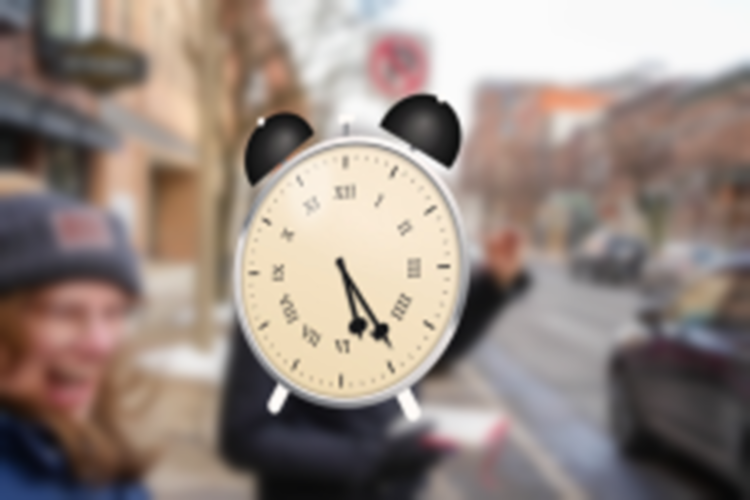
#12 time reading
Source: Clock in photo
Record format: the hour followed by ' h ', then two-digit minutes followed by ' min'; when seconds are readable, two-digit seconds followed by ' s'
5 h 24 min
